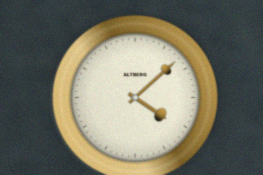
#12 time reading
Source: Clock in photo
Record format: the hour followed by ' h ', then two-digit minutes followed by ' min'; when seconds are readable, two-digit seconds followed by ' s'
4 h 08 min
